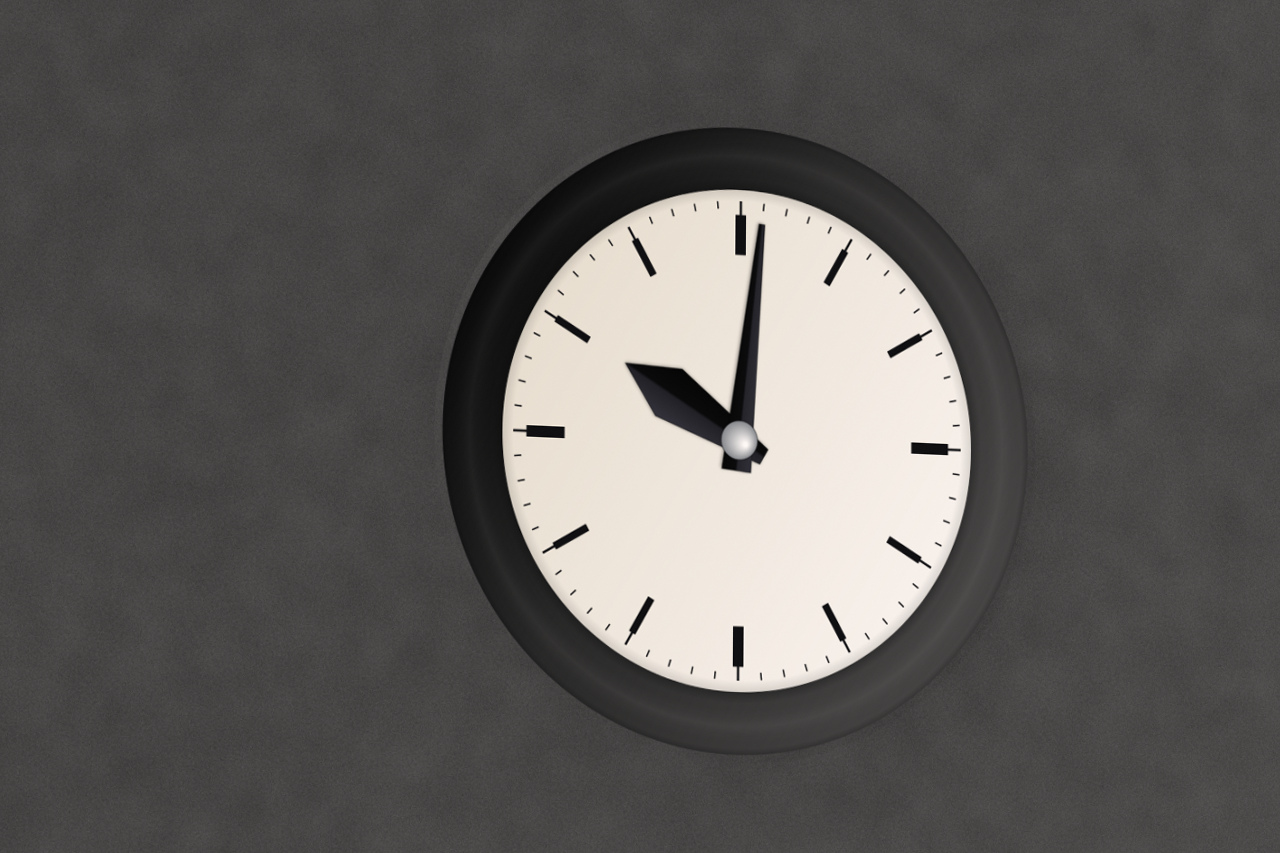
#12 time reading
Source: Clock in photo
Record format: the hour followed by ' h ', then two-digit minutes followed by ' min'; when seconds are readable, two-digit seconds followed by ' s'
10 h 01 min
